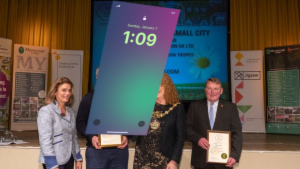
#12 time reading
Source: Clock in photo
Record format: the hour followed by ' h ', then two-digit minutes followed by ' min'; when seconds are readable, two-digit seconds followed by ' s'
1 h 09 min
